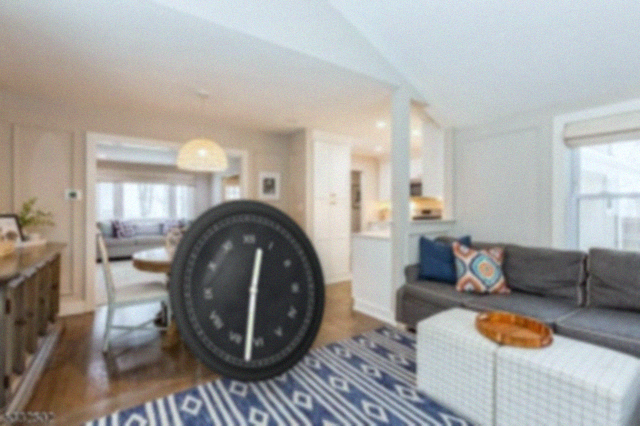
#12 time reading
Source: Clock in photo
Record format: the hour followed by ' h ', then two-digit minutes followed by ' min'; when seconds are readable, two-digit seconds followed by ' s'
12 h 32 min
